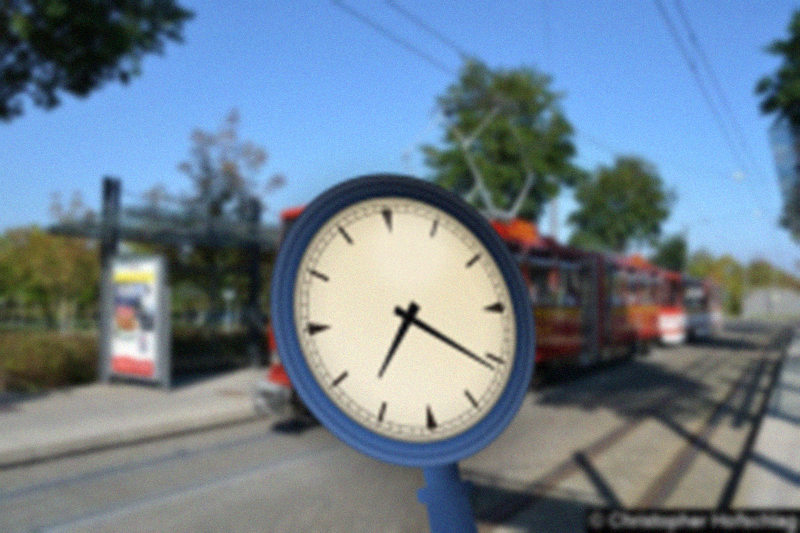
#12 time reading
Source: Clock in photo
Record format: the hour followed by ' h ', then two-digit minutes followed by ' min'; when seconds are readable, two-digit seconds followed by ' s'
7 h 21 min
